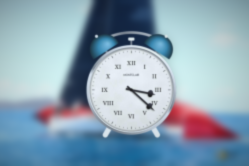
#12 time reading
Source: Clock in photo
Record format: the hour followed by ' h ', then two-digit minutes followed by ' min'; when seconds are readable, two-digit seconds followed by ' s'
3 h 22 min
